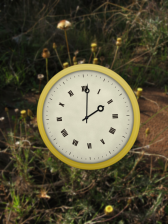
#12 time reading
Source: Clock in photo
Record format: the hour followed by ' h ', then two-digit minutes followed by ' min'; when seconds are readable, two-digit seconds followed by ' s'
2 h 01 min
